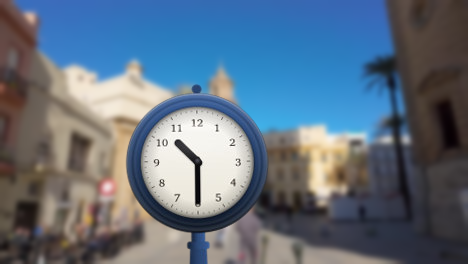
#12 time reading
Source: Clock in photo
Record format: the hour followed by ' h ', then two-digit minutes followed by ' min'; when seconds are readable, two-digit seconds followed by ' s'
10 h 30 min
